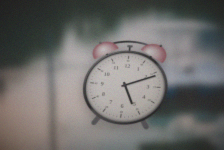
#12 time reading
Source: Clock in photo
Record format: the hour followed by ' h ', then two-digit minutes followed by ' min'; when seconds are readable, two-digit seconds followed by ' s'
5 h 11 min
